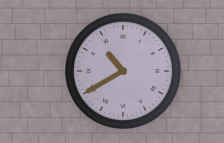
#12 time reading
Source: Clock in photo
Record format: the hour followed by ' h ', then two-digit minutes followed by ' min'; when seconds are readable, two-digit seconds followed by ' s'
10 h 40 min
